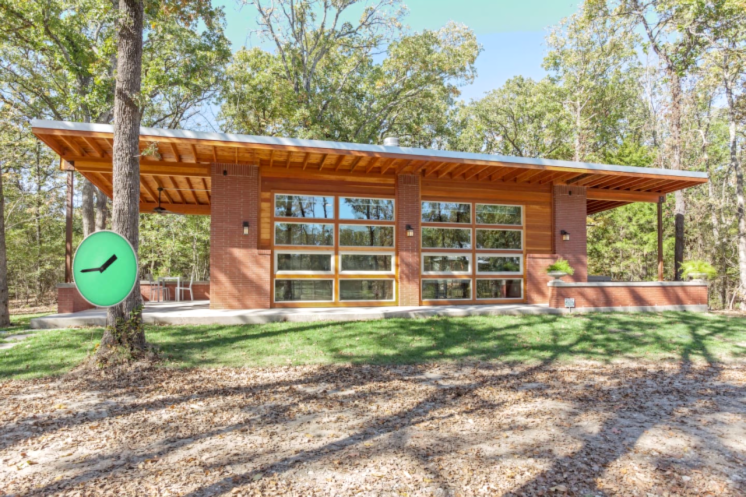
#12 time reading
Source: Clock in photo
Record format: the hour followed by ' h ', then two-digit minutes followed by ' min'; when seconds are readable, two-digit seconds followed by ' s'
1 h 44 min
